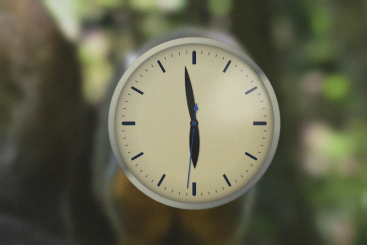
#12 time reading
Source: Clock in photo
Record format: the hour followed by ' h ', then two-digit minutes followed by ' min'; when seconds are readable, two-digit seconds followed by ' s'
5 h 58 min 31 s
